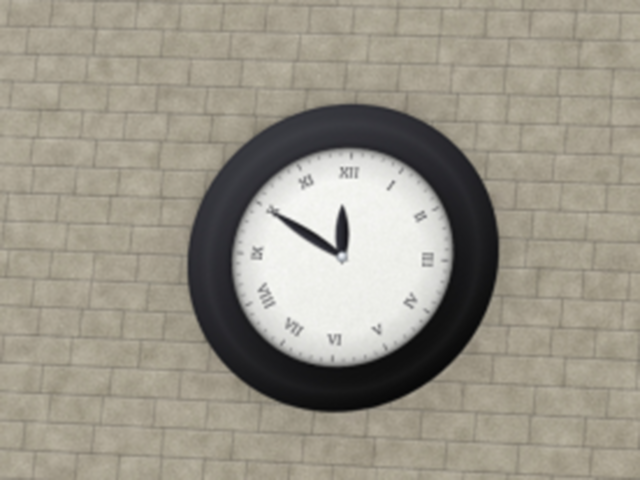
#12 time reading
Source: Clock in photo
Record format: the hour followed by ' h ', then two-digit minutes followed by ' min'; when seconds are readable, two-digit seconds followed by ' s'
11 h 50 min
